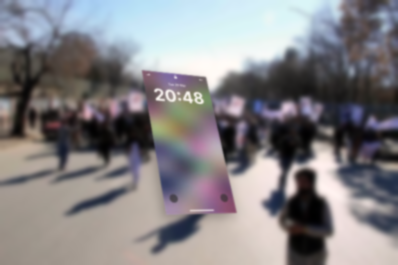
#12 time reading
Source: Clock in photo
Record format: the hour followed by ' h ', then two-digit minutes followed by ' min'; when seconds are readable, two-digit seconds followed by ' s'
20 h 48 min
